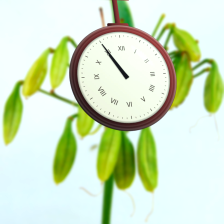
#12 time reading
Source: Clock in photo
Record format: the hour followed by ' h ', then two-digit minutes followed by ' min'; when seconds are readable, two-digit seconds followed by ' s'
10 h 55 min
